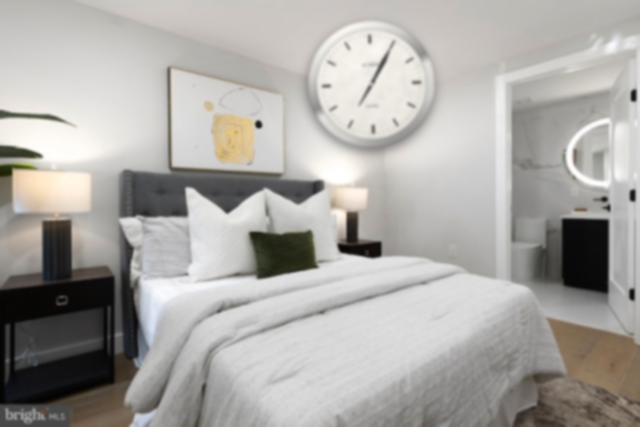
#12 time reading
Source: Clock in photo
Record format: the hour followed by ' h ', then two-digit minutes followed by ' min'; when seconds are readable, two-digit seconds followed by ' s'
7 h 05 min
